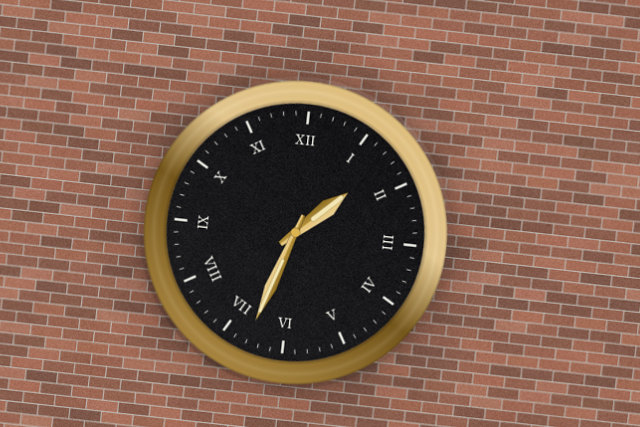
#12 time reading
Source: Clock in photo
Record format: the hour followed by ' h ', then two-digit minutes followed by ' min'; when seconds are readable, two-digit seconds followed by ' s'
1 h 33 min
